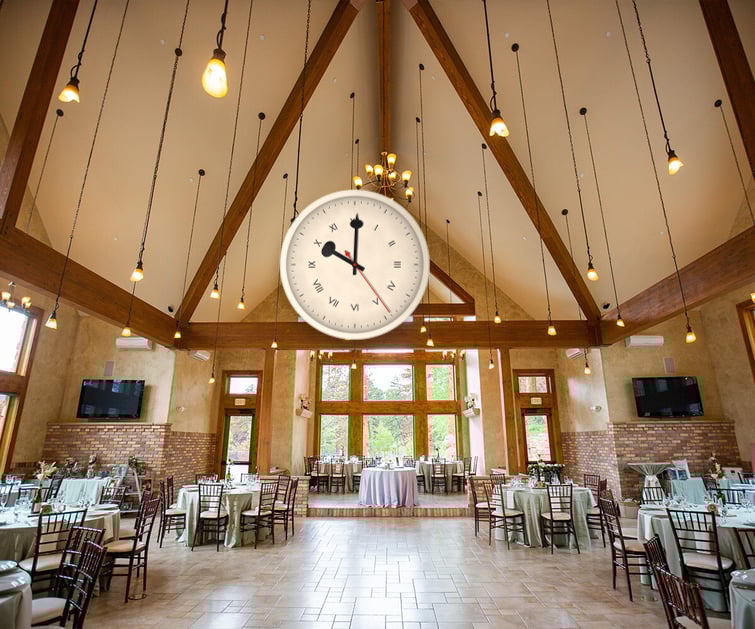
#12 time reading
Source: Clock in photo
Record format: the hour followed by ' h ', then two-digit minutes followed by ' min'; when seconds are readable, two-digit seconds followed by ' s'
10 h 00 min 24 s
